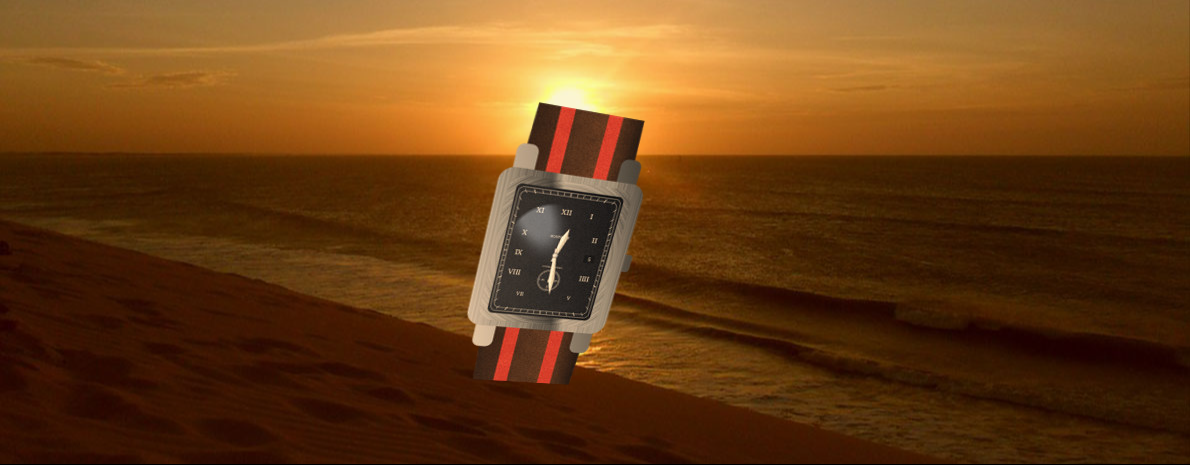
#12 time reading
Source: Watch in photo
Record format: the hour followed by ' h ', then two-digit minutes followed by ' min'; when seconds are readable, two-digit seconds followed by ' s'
12 h 29 min
